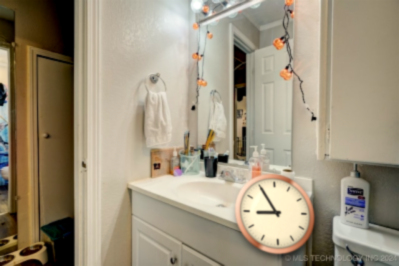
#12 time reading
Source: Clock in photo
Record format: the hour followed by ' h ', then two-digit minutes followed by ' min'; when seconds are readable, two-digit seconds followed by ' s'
8 h 55 min
